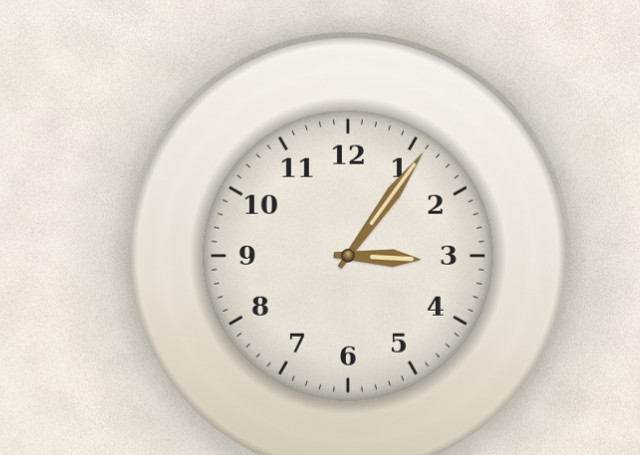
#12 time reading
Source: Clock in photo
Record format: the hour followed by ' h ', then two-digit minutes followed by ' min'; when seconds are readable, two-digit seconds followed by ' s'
3 h 06 min
